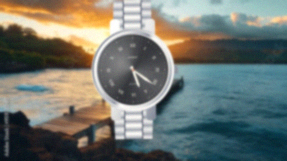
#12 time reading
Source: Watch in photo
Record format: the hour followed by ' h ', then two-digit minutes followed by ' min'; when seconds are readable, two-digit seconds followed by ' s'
5 h 21 min
